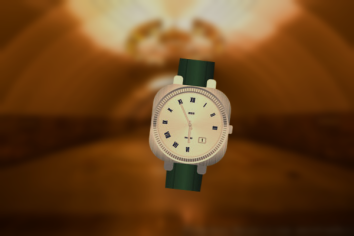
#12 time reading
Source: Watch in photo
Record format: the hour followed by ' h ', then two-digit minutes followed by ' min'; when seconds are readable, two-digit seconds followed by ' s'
5 h 55 min
